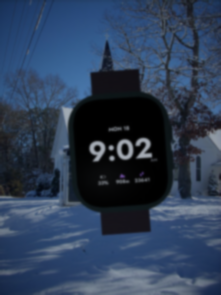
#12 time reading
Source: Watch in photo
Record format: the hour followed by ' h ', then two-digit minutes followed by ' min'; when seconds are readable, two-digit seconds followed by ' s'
9 h 02 min
